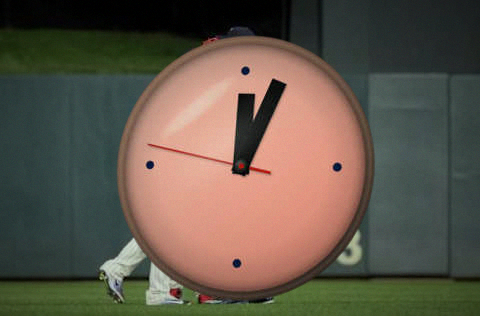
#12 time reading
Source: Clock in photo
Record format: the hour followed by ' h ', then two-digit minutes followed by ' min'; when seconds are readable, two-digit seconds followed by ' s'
12 h 03 min 47 s
